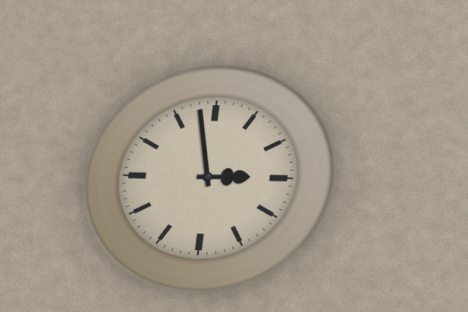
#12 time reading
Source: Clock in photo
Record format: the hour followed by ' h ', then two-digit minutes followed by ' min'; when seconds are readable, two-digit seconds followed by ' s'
2 h 58 min
